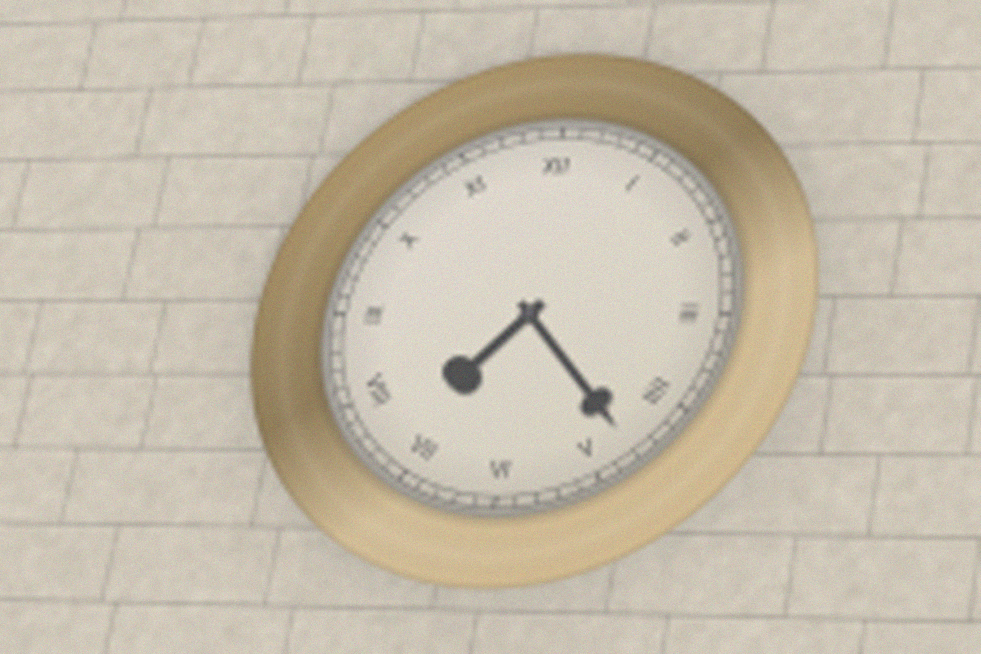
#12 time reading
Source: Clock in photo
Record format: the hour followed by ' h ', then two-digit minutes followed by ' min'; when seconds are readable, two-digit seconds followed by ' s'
7 h 23 min
